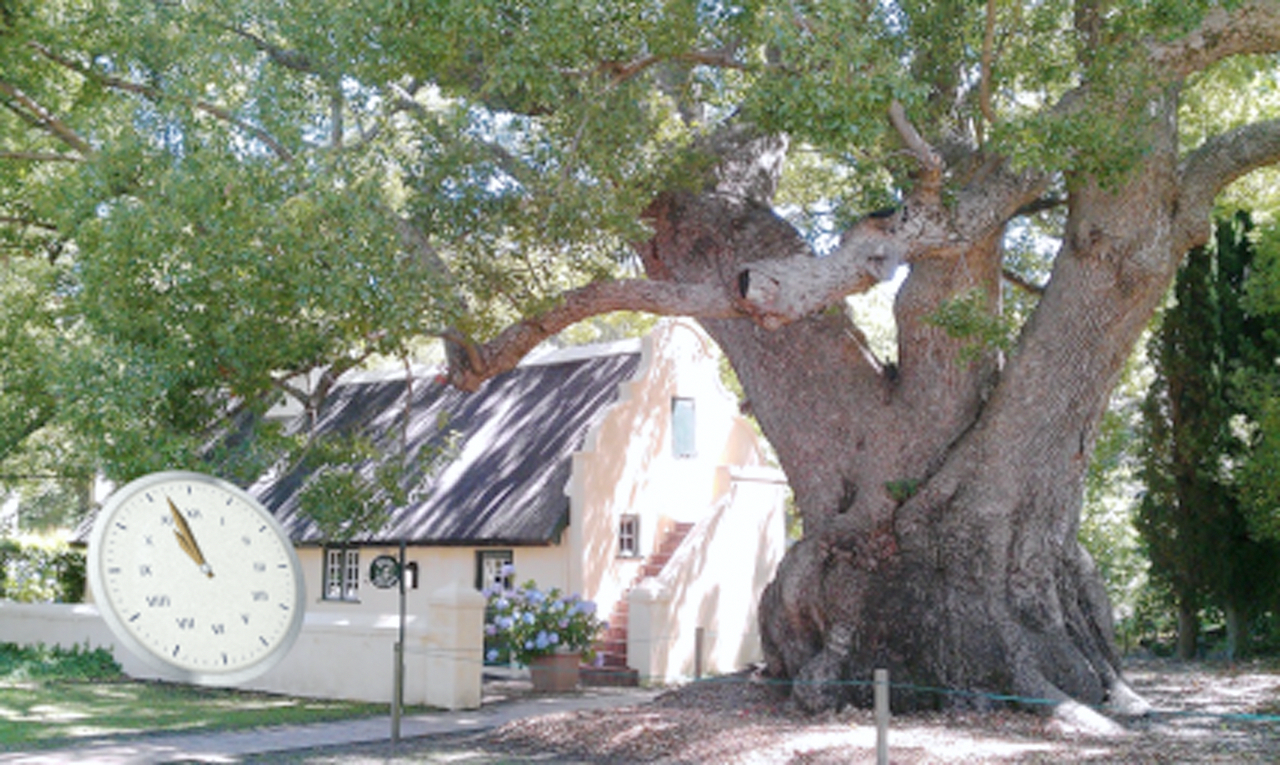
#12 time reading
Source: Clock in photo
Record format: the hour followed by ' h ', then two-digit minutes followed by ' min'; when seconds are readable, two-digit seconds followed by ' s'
10 h 57 min
